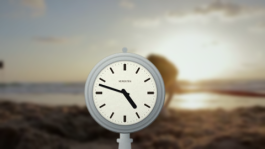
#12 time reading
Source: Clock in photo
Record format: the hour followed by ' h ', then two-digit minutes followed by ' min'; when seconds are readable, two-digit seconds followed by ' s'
4 h 48 min
